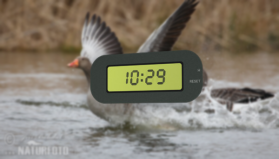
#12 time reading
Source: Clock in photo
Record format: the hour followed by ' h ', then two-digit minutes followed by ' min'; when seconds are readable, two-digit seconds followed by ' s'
10 h 29 min
